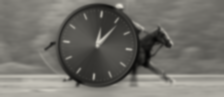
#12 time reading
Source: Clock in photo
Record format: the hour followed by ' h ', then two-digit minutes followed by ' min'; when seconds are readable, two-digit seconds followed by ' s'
12 h 06 min
